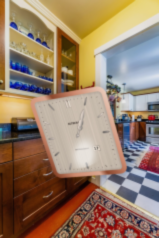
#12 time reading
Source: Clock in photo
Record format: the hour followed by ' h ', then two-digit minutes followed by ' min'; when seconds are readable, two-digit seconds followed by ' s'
1 h 05 min
